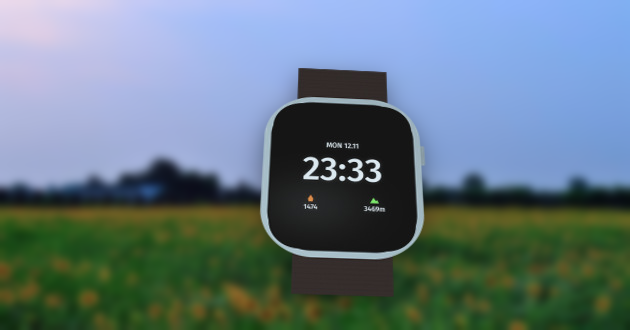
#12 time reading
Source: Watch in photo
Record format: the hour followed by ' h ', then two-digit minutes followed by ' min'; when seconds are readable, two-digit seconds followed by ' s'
23 h 33 min
